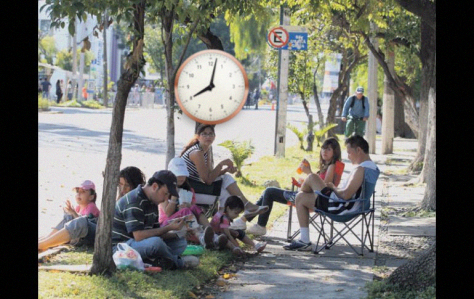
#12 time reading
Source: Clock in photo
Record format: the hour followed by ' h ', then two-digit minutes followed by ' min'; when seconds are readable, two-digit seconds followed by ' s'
8 h 02 min
